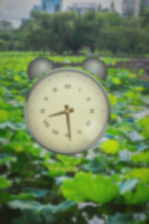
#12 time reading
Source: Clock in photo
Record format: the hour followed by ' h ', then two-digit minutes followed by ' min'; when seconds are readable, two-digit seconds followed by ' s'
8 h 29 min
